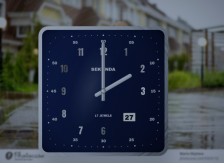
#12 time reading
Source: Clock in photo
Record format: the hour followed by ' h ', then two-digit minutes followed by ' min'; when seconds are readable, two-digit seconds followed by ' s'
2 h 00 min
